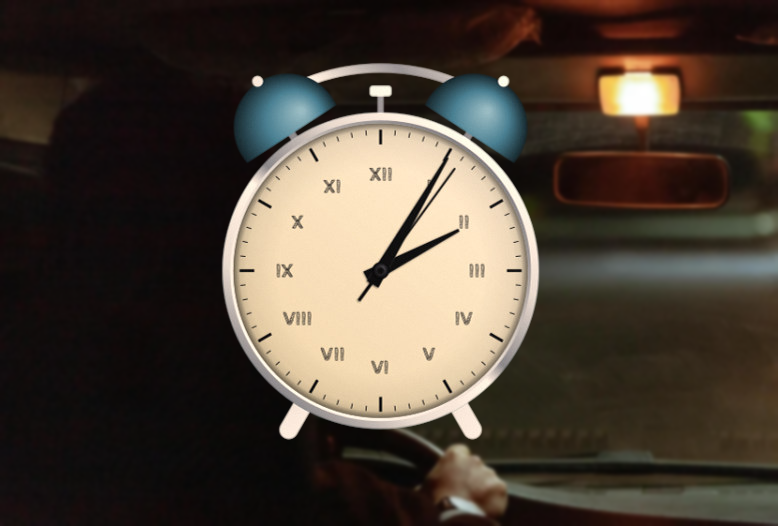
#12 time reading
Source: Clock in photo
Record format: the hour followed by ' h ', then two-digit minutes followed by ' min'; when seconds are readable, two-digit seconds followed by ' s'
2 h 05 min 06 s
